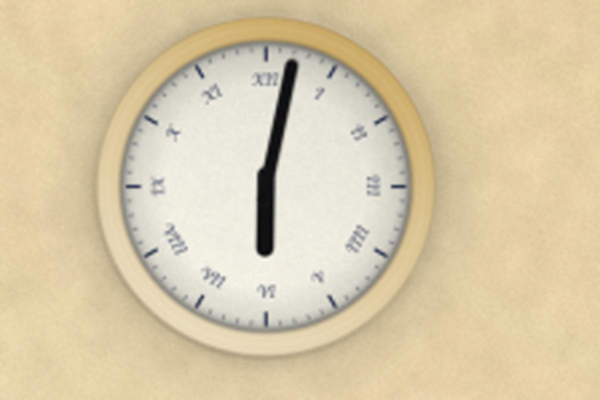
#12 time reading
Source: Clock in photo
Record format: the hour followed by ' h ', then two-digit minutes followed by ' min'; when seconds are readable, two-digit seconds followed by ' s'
6 h 02 min
